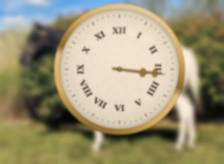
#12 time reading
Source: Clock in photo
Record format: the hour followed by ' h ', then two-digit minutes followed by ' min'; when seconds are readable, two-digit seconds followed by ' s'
3 h 16 min
